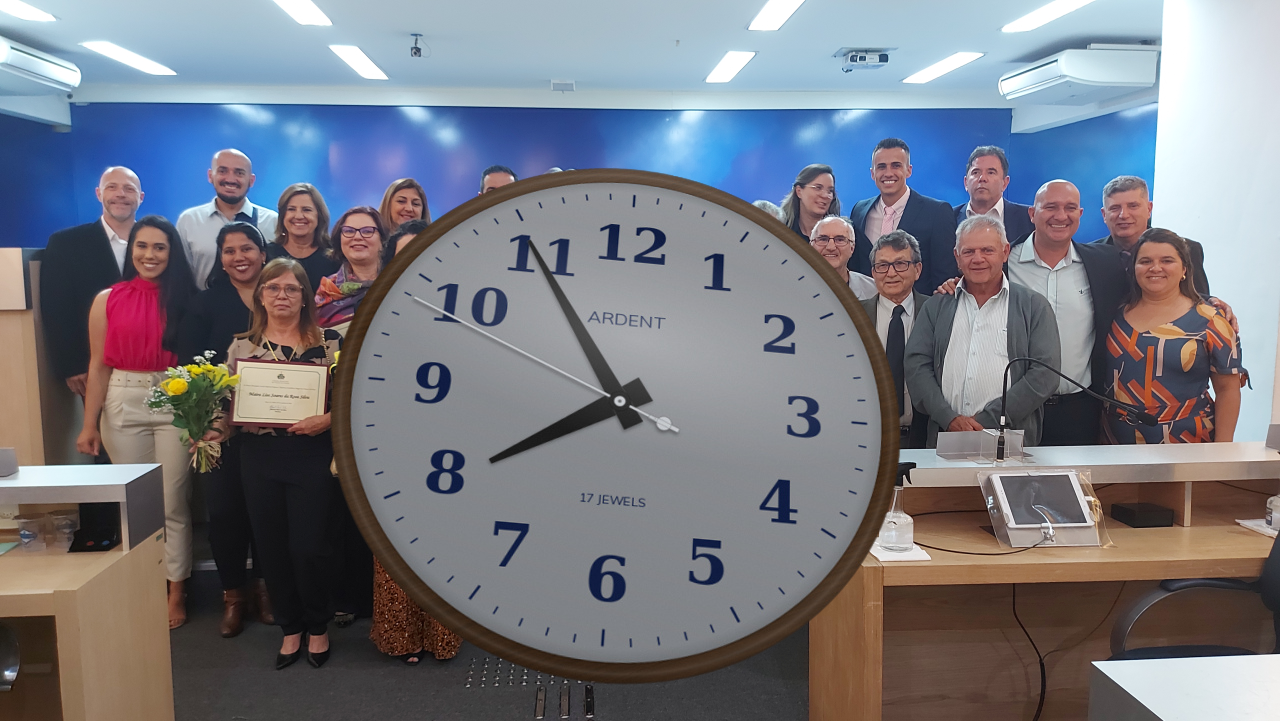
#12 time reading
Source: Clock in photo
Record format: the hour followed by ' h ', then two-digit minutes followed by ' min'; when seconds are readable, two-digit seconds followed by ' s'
7 h 54 min 49 s
